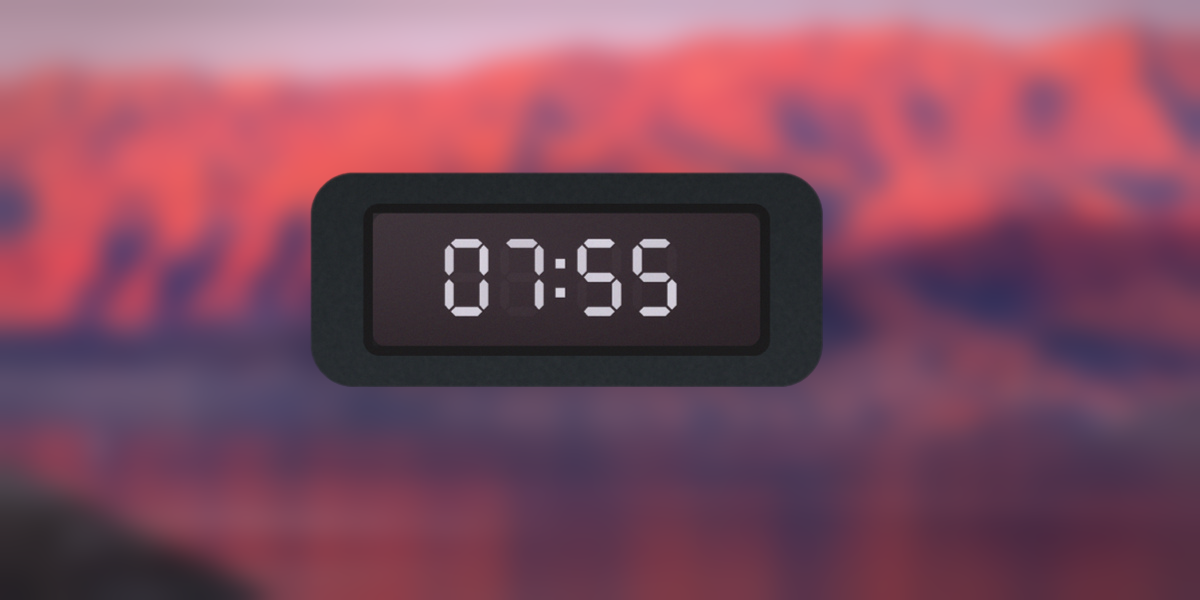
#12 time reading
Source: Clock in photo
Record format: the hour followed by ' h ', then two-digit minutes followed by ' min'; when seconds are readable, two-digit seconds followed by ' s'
7 h 55 min
